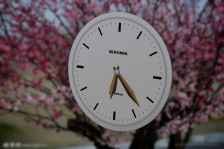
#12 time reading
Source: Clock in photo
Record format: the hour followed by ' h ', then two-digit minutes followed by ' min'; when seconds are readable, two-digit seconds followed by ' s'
6 h 23 min
